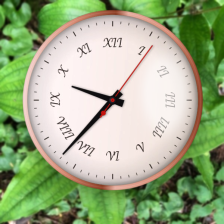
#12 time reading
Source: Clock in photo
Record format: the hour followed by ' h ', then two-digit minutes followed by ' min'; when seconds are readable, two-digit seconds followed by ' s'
9 h 37 min 06 s
